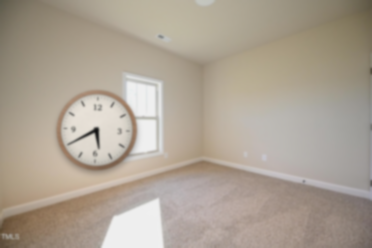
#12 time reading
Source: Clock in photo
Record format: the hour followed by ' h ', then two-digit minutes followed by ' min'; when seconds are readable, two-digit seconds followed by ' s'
5 h 40 min
